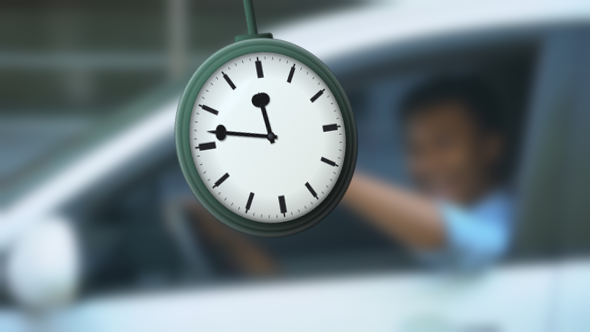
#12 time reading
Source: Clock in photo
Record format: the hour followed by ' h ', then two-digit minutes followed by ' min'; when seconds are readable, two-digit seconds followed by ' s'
11 h 47 min
